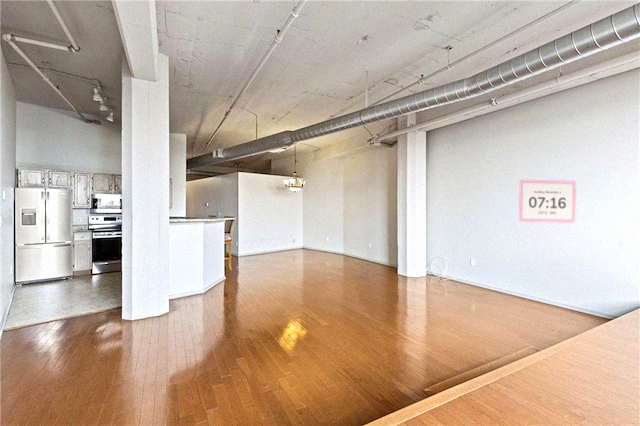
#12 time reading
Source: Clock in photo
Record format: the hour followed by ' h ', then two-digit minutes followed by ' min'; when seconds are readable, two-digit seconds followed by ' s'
7 h 16 min
